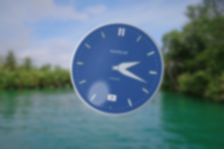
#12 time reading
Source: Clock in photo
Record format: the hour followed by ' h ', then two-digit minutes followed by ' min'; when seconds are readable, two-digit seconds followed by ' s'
2 h 18 min
